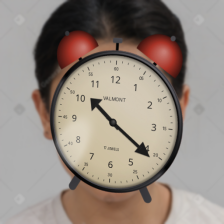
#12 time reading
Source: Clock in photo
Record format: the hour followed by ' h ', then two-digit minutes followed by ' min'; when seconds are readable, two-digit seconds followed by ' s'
10 h 21 min
